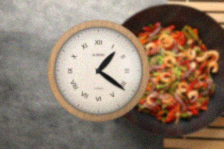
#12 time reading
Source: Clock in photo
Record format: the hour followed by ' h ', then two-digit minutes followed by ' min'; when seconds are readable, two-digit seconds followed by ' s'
1 h 21 min
